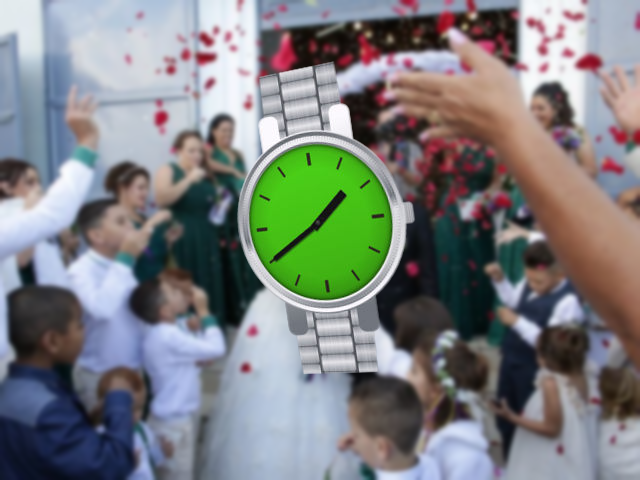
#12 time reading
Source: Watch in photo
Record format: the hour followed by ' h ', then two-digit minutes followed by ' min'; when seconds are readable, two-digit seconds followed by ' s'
1 h 40 min
